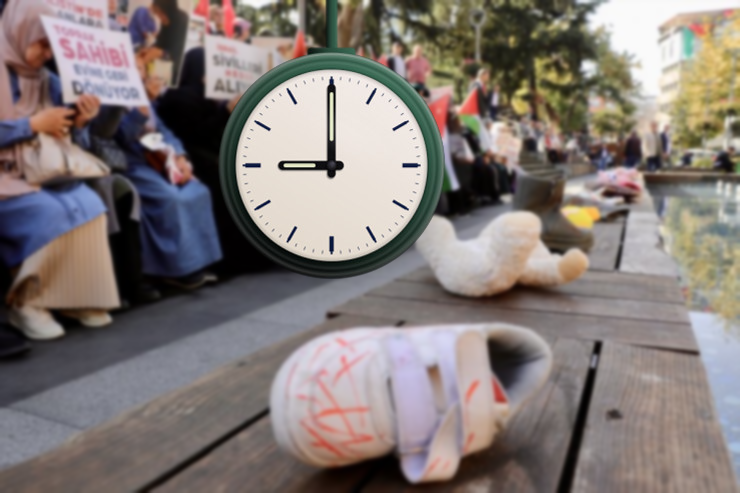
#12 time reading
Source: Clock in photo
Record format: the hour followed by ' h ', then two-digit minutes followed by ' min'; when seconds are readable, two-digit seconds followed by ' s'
9 h 00 min
